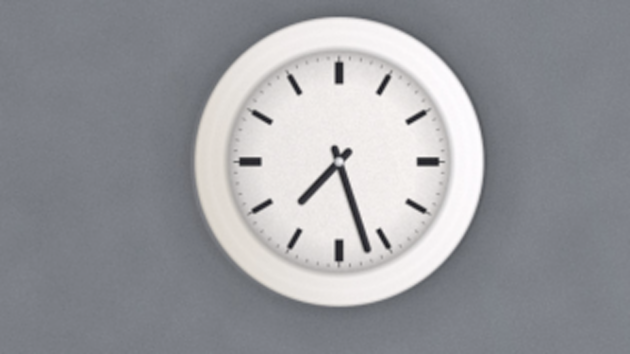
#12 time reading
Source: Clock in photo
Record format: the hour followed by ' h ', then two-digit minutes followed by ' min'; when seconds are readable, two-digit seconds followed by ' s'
7 h 27 min
